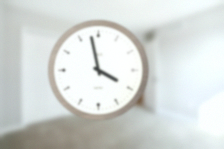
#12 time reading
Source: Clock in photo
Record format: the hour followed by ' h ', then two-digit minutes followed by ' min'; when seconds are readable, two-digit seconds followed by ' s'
3 h 58 min
